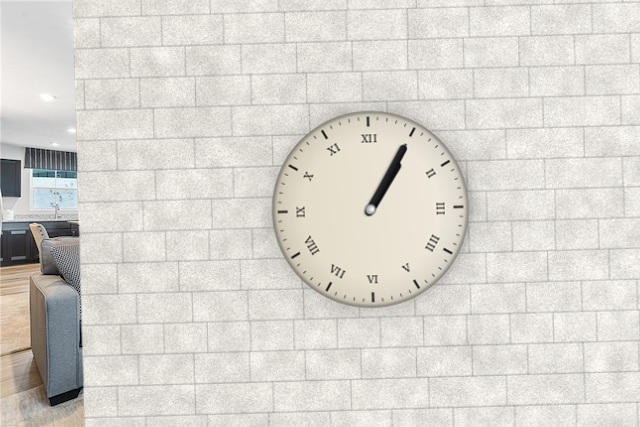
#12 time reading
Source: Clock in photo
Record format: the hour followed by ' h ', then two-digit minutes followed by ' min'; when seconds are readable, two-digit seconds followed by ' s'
1 h 05 min
